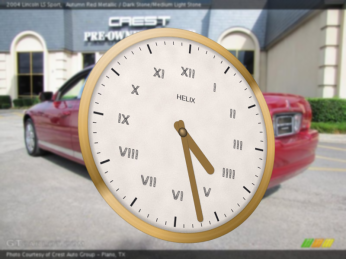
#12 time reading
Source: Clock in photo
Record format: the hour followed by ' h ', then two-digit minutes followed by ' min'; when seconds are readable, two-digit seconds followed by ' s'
4 h 27 min
